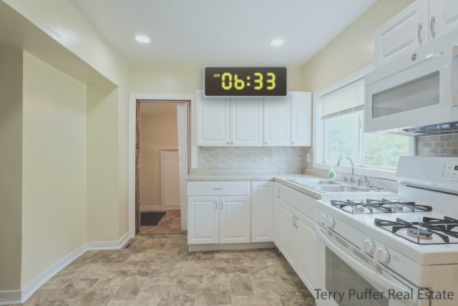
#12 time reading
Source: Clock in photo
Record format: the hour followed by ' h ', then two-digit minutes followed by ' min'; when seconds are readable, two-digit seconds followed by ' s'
6 h 33 min
